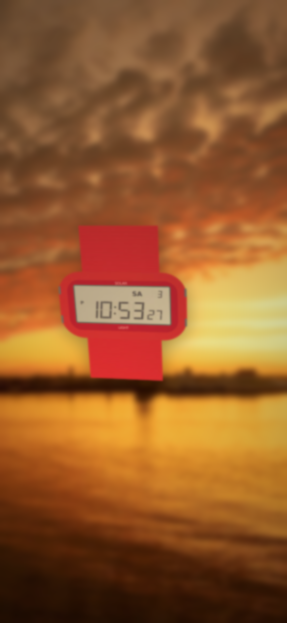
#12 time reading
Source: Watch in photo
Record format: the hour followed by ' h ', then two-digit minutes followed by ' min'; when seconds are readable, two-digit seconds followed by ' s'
10 h 53 min
